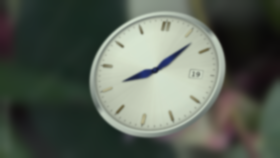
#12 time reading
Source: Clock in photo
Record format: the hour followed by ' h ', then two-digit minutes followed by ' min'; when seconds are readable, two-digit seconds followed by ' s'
8 h 07 min
